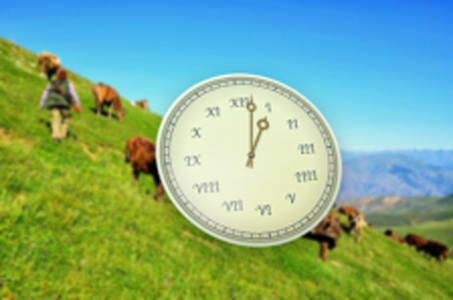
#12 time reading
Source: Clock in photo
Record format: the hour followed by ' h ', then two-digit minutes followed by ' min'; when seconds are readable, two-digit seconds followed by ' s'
1 h 02 min
